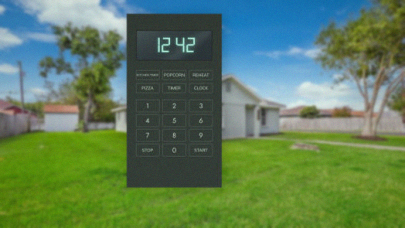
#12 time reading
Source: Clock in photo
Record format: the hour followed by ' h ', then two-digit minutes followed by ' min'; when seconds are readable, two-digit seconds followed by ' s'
12 h 42 min
